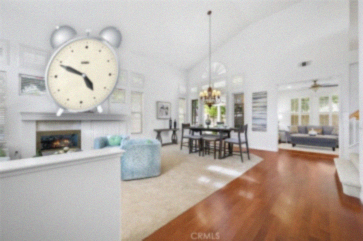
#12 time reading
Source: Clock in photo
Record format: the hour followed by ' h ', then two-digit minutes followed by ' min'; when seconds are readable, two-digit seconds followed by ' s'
4 h 49 min
